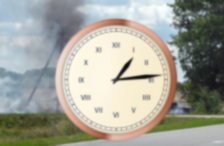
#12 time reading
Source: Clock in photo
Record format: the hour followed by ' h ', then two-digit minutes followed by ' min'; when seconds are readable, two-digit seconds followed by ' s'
1 h 14 min
